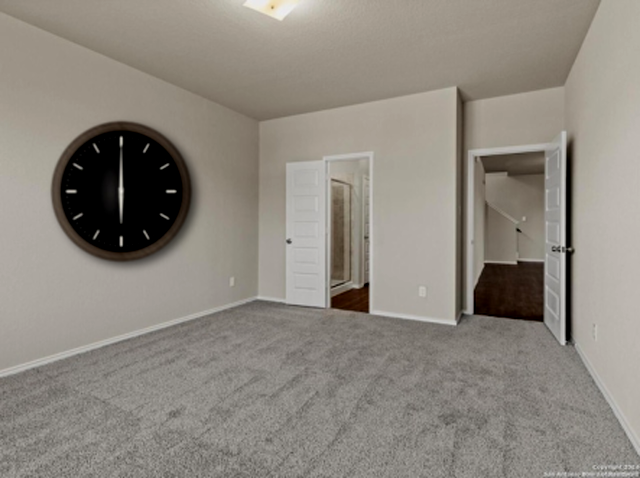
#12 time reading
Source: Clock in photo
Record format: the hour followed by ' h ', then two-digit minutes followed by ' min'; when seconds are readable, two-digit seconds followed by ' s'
6 h 00 min
